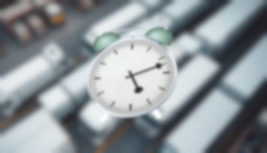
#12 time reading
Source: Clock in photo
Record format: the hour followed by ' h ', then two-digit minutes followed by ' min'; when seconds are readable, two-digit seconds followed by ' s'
5 h 12 min
